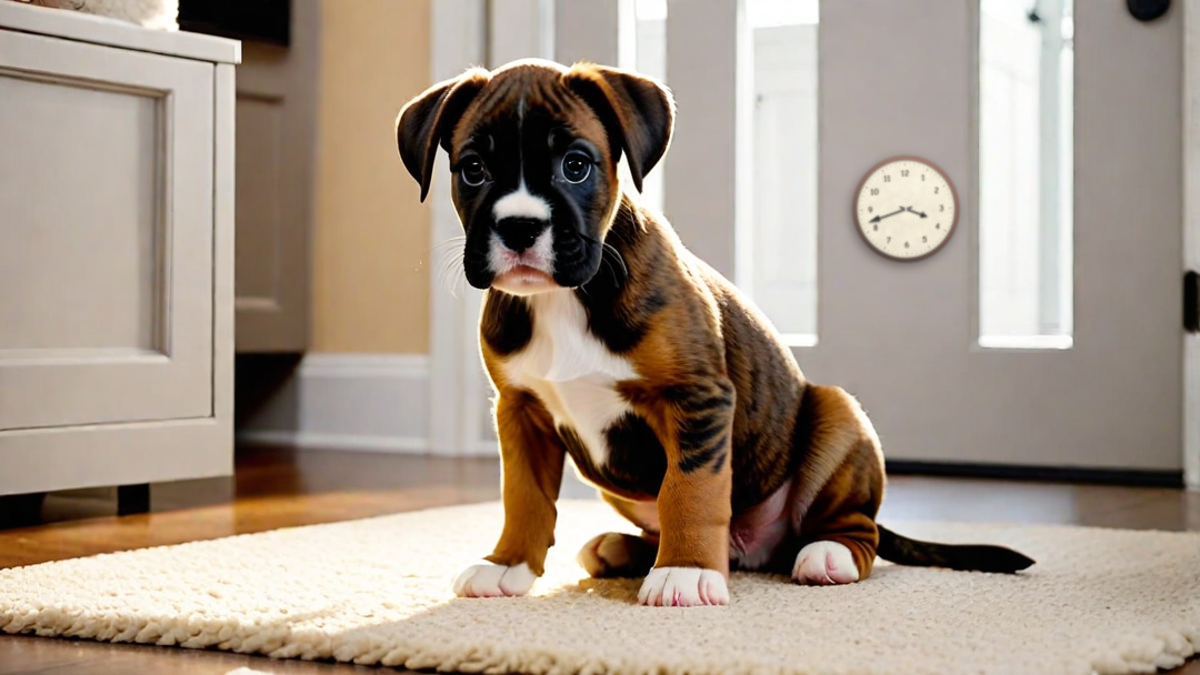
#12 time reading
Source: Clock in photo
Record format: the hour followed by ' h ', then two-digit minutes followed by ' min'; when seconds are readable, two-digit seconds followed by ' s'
3 h 42 min
